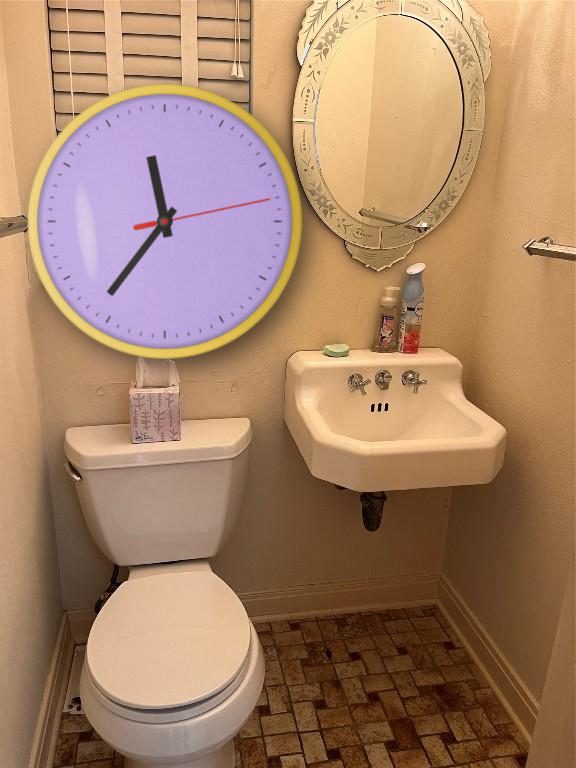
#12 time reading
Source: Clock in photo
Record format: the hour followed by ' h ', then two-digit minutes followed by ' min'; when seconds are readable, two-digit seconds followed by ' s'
11 h 36 min 13 s
